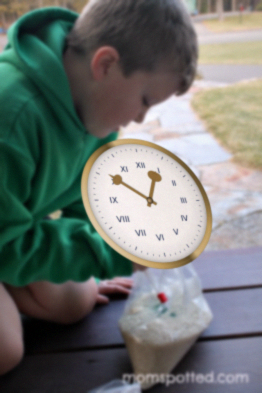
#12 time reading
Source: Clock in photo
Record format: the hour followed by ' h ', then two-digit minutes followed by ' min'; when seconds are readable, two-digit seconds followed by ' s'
12 h 51 min
